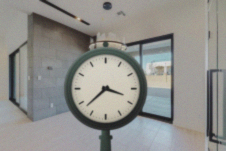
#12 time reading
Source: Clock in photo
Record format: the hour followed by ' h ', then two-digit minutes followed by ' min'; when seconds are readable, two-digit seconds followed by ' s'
3 h 38 min
